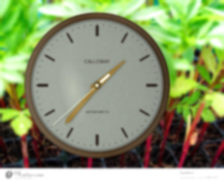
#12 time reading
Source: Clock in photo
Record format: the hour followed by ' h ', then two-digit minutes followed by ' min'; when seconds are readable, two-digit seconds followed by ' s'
1 h 36 min 38 s
